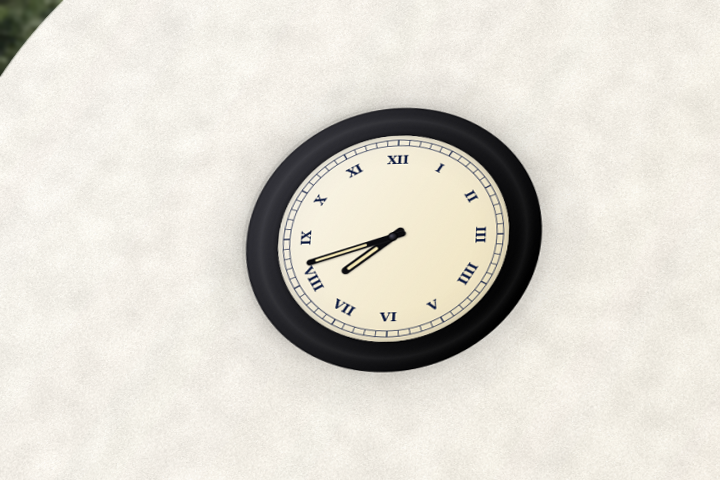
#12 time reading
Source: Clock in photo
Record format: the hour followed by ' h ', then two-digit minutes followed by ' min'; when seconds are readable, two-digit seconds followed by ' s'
7 h 42 min
